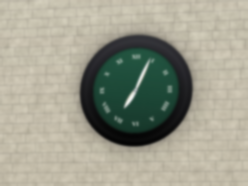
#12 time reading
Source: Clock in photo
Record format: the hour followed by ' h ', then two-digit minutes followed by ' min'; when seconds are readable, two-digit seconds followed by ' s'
7 h 04 min
